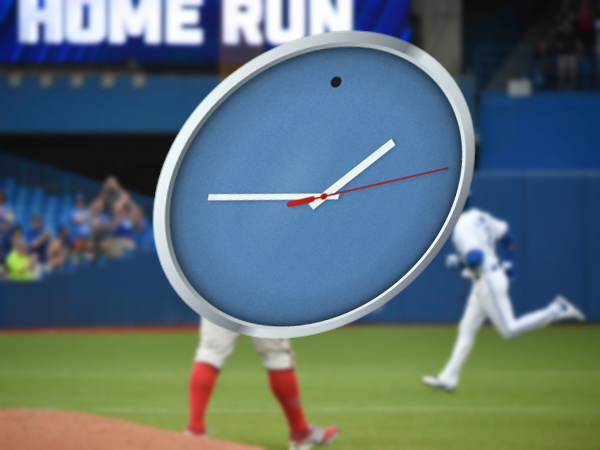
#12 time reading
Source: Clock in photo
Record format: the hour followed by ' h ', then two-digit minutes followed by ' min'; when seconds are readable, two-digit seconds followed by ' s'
1 h 46 min 14 s
